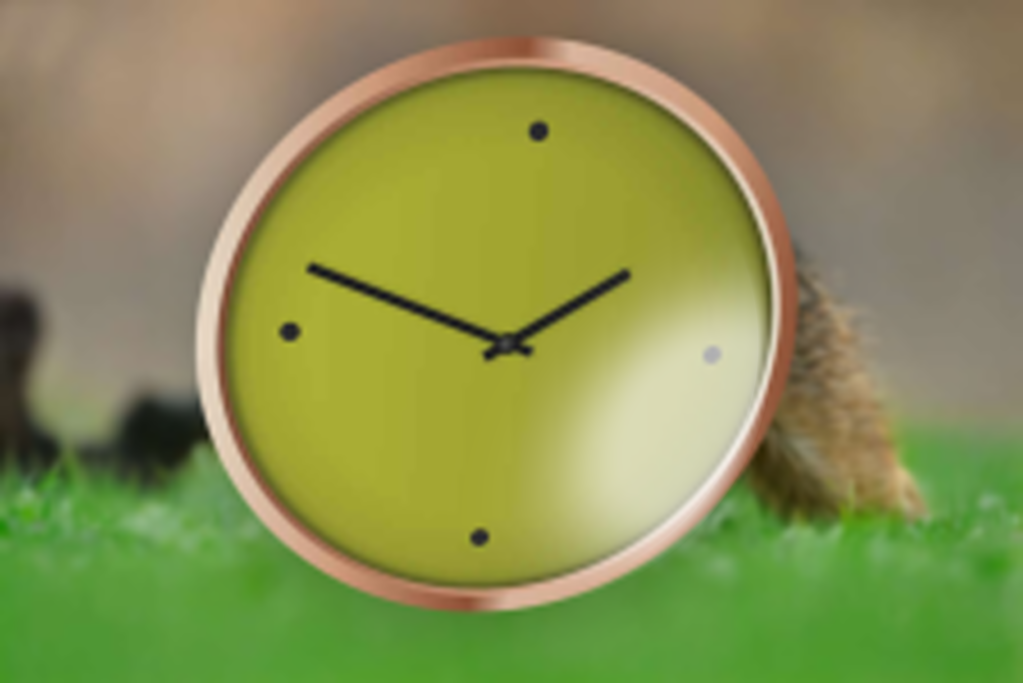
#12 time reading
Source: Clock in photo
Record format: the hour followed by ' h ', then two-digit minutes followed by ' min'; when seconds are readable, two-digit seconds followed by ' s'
1 h 48 min
